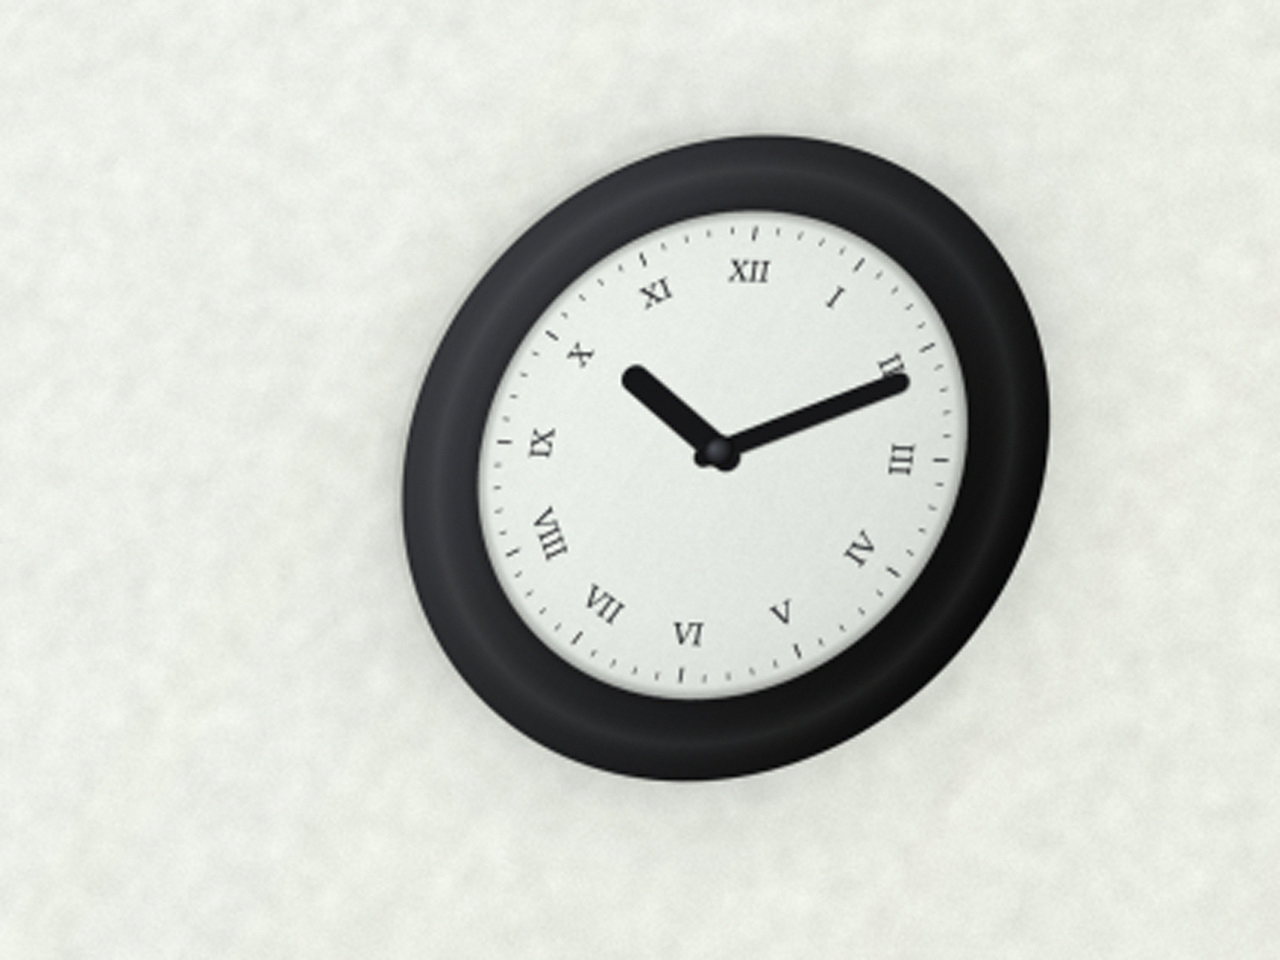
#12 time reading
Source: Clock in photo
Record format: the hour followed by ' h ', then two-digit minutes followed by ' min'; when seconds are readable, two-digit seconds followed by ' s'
10 h 11 min
